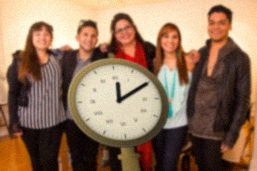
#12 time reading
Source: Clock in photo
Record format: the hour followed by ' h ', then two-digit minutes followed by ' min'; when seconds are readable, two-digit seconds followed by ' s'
12 h 10 min
